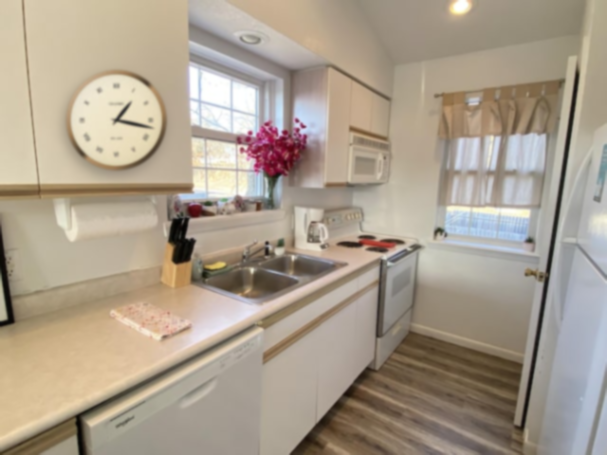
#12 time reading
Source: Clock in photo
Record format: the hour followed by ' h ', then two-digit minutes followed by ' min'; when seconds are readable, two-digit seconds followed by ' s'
1 h 17 min
